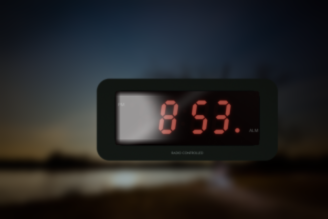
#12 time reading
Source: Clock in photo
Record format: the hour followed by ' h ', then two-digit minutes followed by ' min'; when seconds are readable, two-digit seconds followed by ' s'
8 h 53 min
